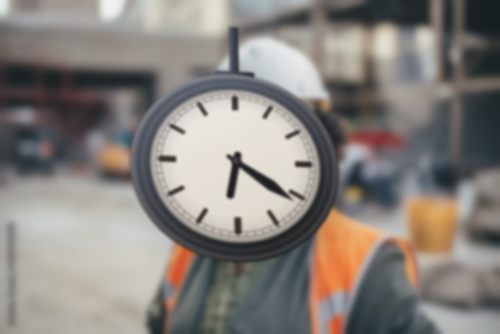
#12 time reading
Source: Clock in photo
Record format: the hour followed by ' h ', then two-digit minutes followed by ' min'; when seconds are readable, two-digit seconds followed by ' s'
6 h 21 min
